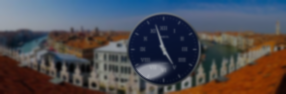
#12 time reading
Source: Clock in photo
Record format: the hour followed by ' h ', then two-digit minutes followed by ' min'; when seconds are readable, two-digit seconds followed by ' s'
4 h 57 min
